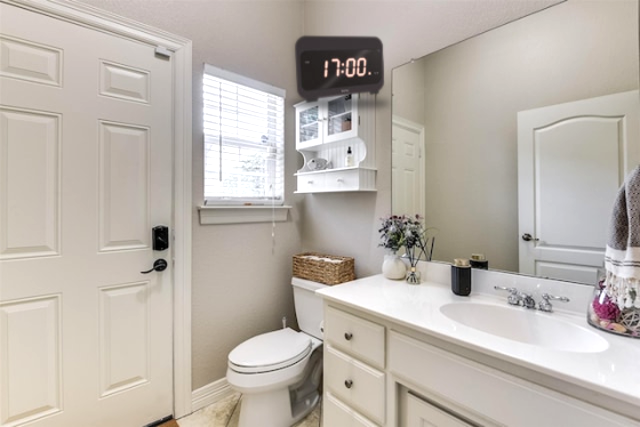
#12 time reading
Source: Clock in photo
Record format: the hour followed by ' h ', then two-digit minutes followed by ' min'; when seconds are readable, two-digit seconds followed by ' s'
17 h 00 min
